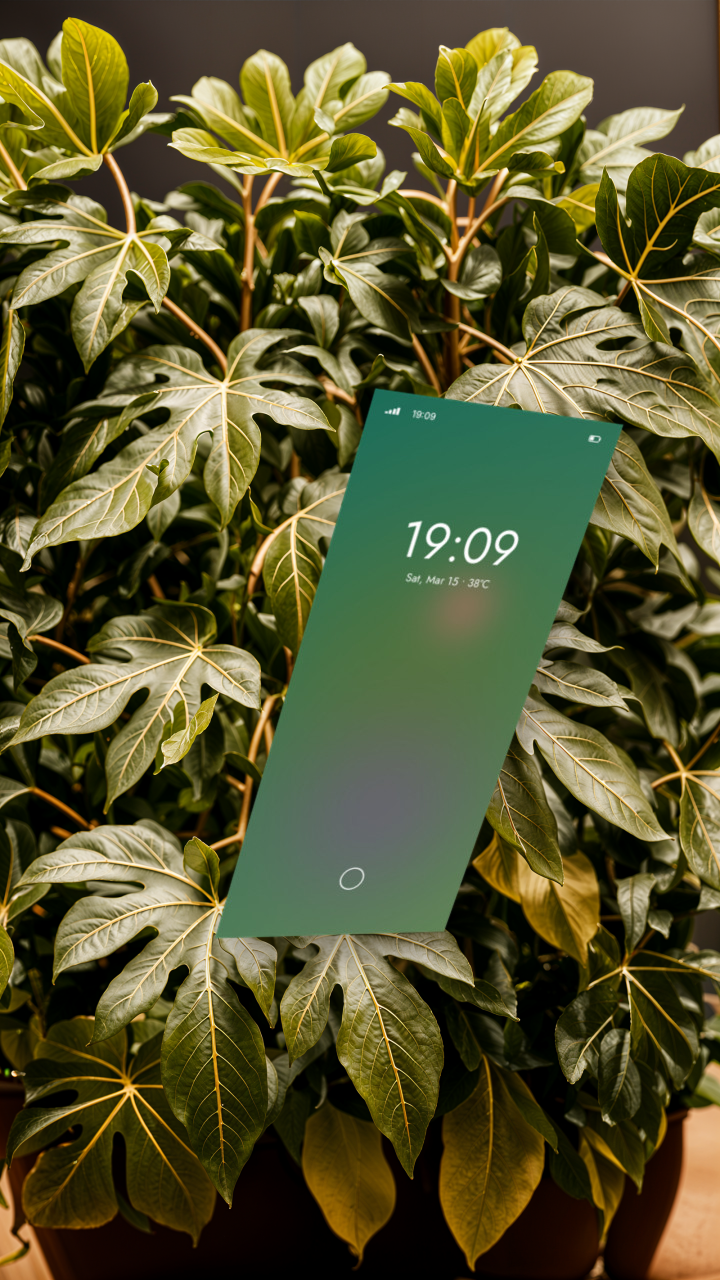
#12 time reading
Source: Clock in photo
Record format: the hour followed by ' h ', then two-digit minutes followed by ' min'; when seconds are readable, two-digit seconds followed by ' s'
19 h 09 min
